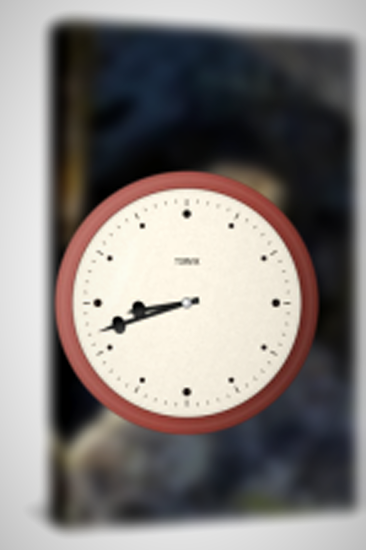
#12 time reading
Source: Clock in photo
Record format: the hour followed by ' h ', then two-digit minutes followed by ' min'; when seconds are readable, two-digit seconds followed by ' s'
8 h 42 min
